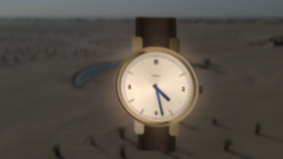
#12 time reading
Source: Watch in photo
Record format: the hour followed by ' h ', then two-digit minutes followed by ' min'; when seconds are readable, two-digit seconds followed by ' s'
4 h 28 min
